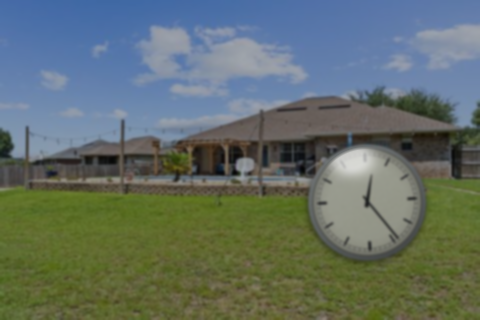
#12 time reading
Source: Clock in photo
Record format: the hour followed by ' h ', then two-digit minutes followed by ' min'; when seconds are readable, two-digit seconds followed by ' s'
12 h 24 min
